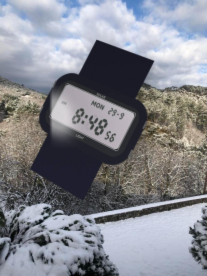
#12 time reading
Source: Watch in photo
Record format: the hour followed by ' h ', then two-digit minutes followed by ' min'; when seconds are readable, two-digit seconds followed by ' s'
8 h 48 min
